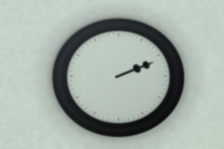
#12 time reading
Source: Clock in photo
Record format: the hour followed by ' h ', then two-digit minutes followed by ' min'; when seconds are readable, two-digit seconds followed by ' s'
2 h 11 min
